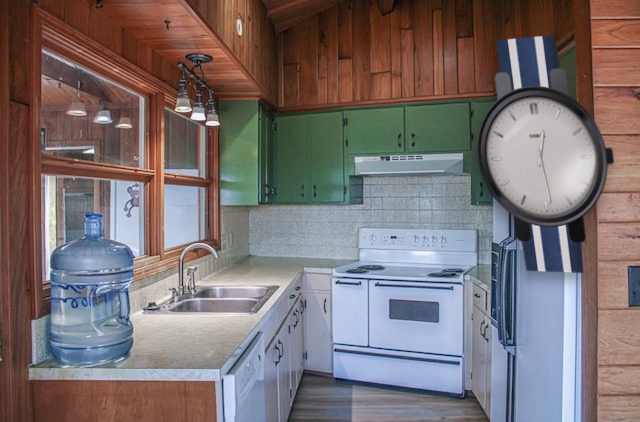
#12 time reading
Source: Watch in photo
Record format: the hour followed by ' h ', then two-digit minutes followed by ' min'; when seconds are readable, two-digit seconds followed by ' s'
12 h 29 min
